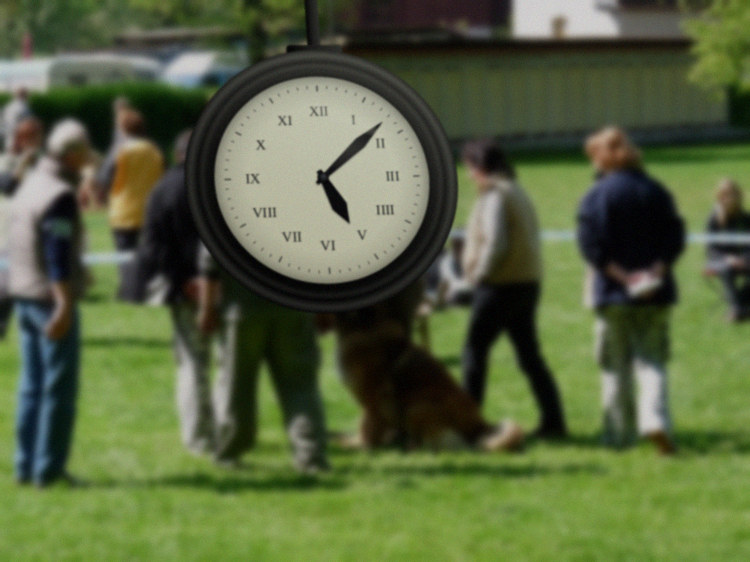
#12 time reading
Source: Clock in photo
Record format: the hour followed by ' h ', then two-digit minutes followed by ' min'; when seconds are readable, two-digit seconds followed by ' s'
5 h 08 min
